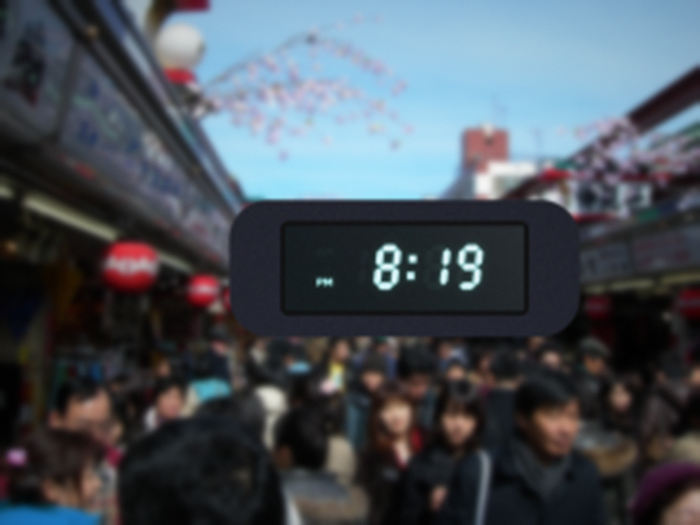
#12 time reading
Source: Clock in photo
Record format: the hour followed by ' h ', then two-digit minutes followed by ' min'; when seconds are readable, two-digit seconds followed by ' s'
8 h 19 min
